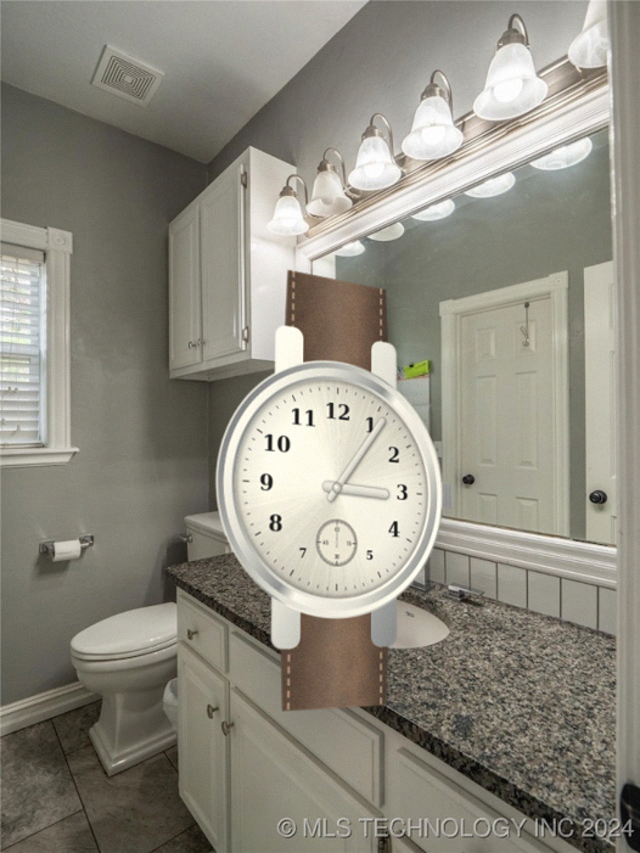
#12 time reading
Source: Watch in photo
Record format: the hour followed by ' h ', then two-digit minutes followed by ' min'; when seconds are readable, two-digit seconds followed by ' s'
3 h 06 min
